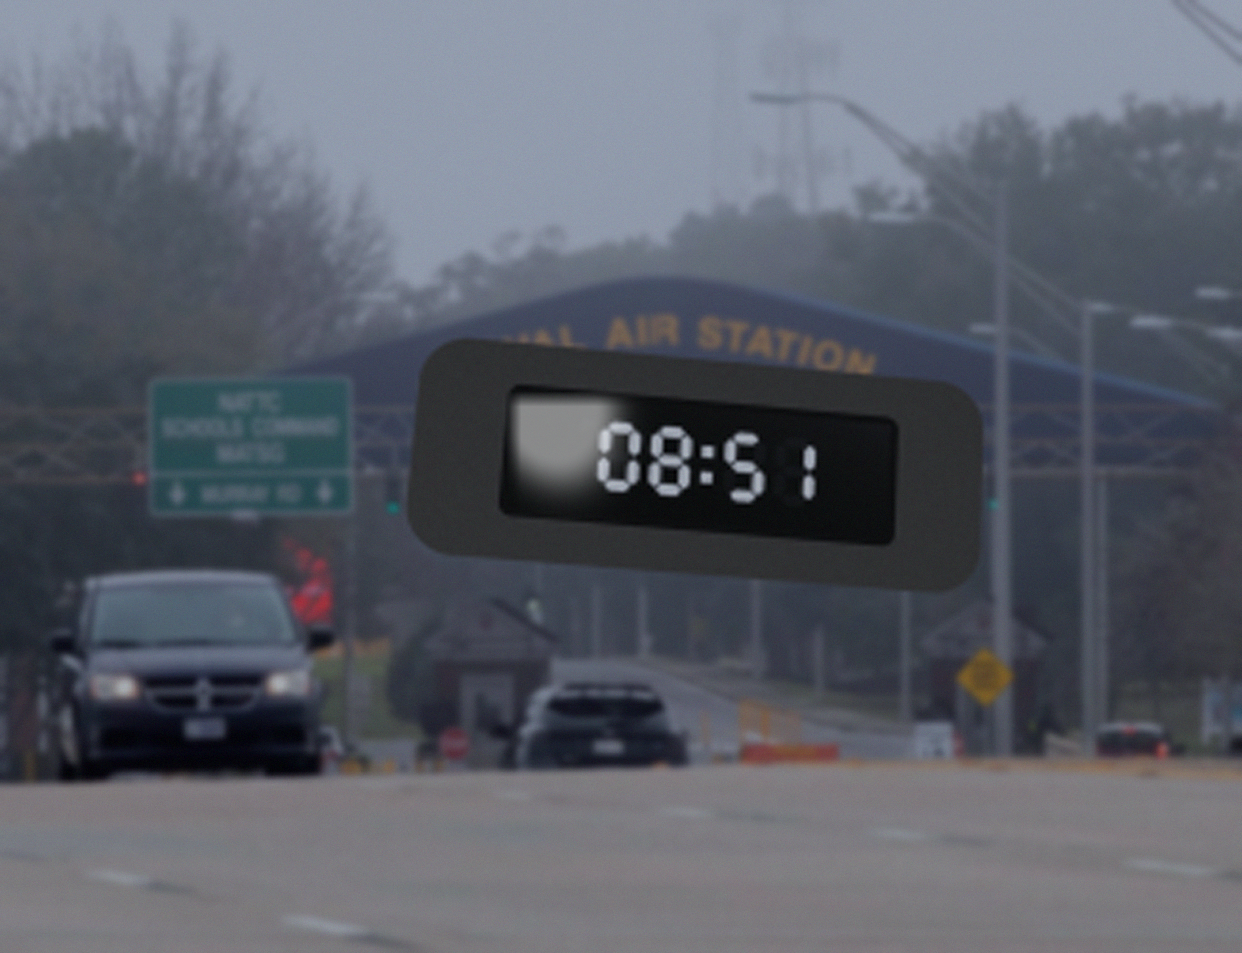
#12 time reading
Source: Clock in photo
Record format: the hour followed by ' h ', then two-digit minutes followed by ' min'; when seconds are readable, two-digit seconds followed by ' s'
8 h 51 min
